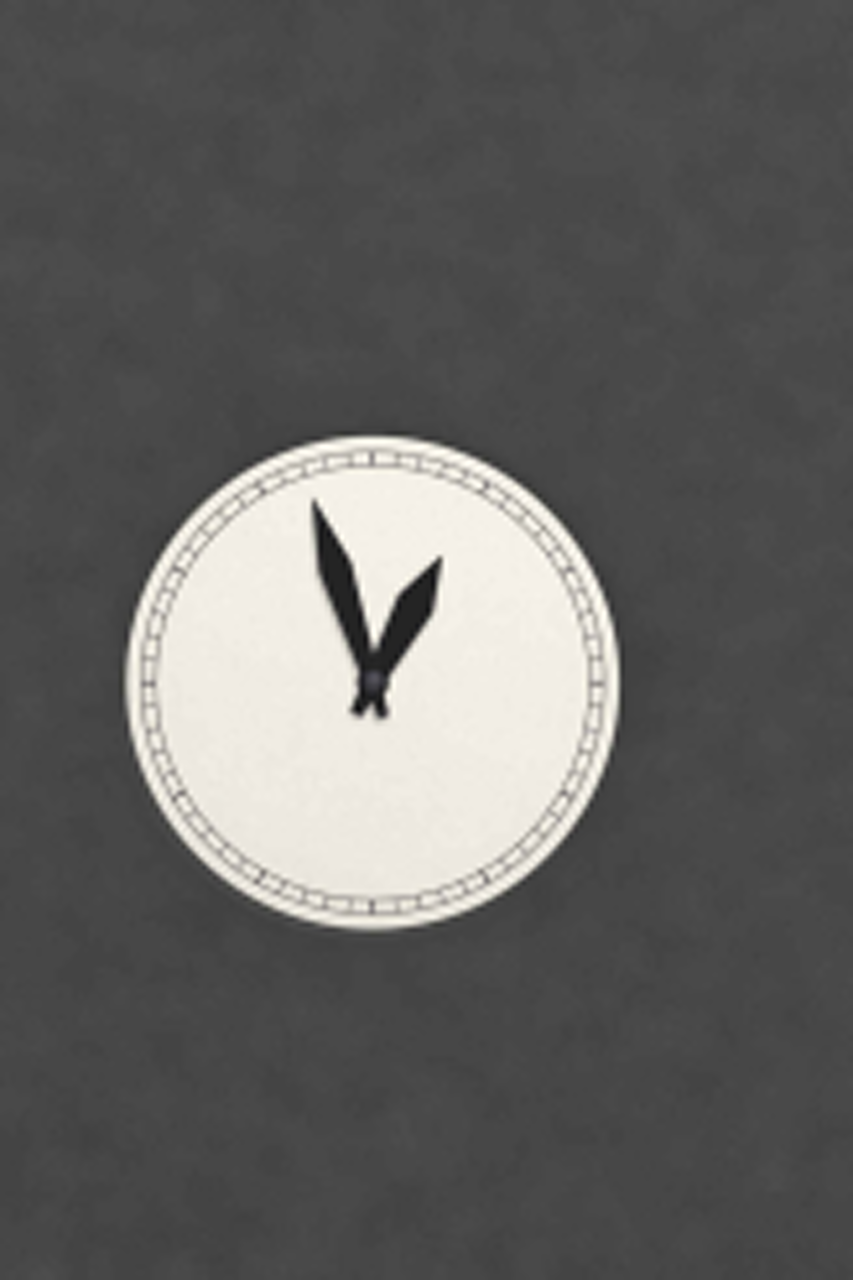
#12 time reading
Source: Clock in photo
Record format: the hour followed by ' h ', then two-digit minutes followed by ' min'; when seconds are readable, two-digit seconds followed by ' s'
12 h 57 min
